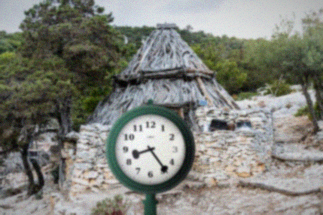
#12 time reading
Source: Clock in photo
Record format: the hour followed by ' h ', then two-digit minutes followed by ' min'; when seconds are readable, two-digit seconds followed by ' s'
8 h 24 min
